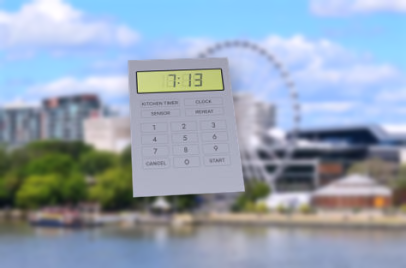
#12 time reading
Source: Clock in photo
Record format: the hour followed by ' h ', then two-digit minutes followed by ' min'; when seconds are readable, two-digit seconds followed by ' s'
7 h 13 min
